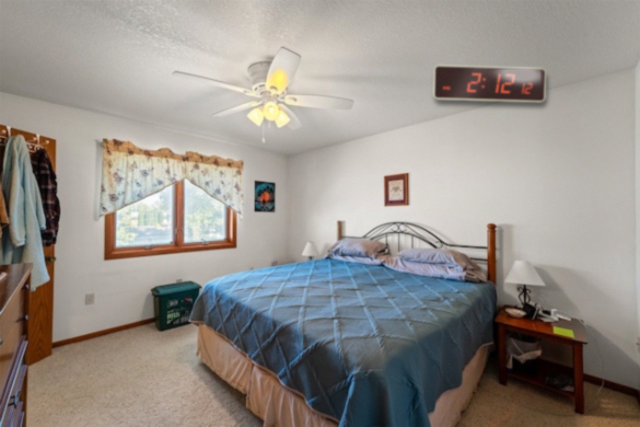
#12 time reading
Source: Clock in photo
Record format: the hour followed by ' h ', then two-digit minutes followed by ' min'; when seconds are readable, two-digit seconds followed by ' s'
2 h 12 min
